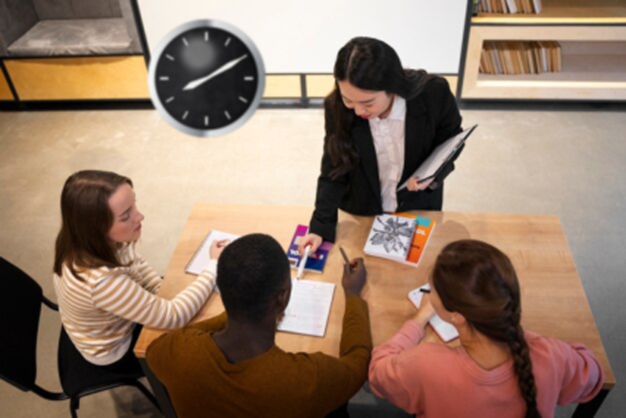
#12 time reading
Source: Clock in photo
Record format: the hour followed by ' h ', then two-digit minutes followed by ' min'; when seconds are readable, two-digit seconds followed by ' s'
8 h 10 min
